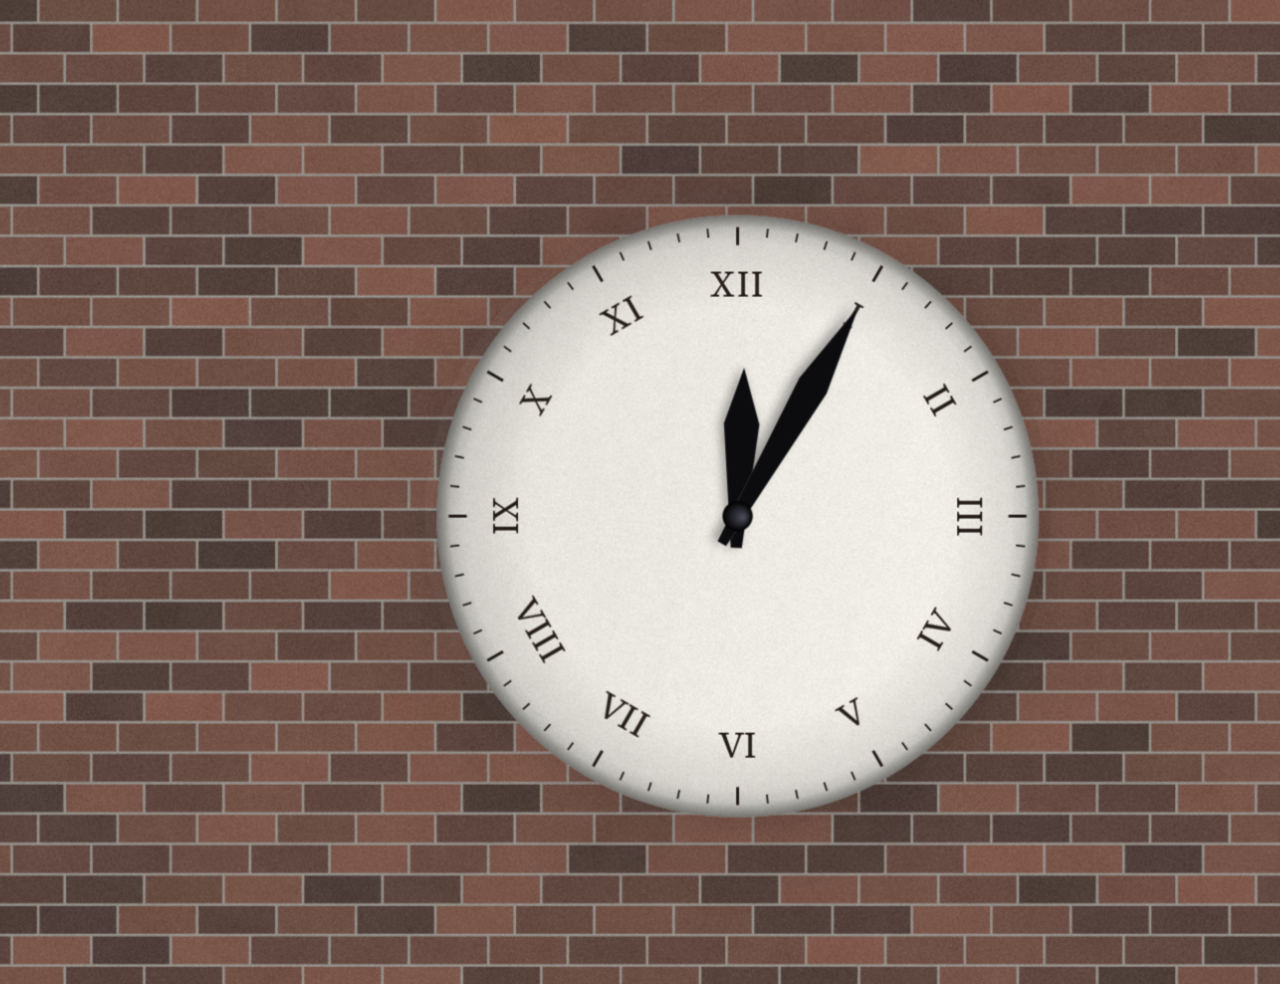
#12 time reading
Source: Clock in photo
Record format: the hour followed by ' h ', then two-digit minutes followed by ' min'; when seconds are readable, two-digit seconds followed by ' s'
12 h 05 min
